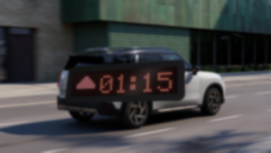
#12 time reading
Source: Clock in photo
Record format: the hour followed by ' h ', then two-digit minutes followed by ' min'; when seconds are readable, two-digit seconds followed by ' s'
1 h 15 min
